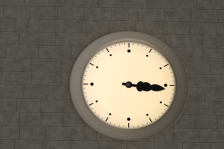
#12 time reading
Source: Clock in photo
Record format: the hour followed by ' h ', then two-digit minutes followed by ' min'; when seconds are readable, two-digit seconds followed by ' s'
3 h 16 min
